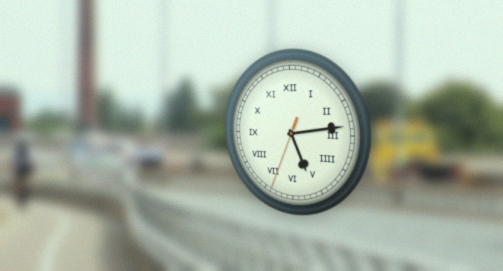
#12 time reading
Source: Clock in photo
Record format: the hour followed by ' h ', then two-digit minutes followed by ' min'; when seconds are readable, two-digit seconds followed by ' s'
5 h 13 min 34 s
